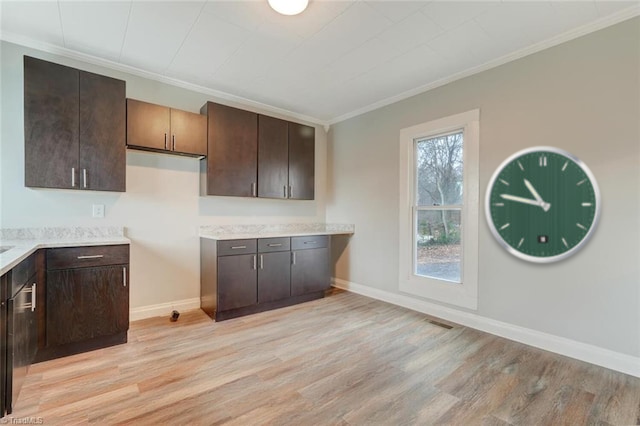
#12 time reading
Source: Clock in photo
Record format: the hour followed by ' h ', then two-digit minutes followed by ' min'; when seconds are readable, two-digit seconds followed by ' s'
10 h 47 min
